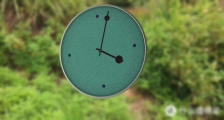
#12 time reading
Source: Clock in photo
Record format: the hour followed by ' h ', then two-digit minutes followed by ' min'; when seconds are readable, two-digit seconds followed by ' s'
4 h 03 min
